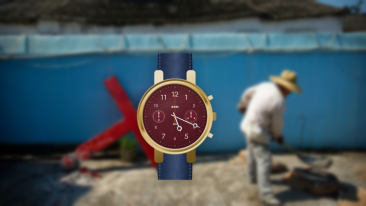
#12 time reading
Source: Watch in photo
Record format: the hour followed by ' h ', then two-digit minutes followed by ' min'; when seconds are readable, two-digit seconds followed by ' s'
5 h 19 min
